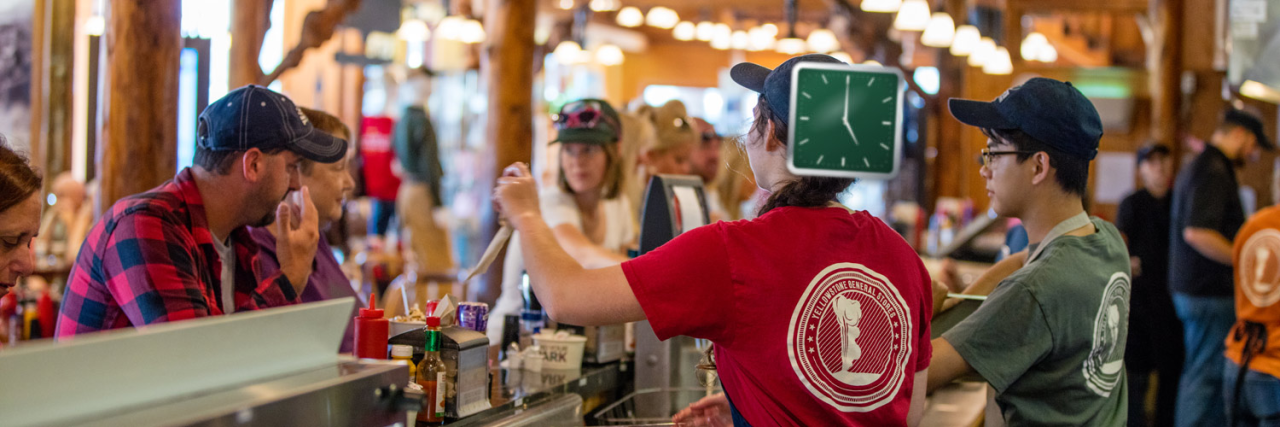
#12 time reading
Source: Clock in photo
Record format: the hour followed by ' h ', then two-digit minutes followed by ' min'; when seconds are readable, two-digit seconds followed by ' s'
5 h 00 min
